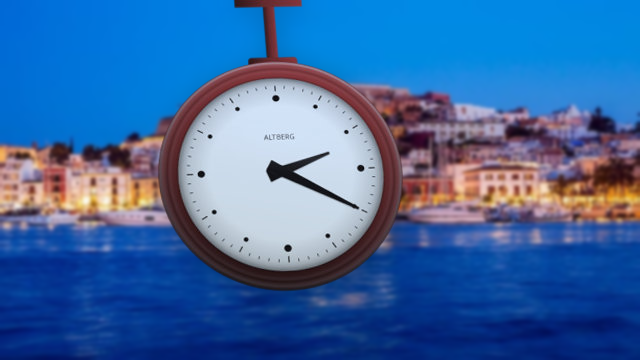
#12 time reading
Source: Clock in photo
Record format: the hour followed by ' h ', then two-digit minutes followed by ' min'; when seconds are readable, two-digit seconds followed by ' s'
2 h 20 min
